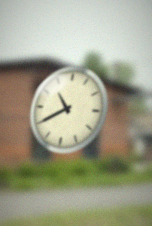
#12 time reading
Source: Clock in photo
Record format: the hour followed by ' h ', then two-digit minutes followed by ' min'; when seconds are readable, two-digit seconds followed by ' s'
10 h 40 min
